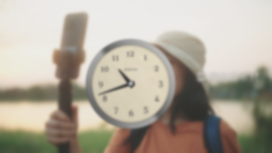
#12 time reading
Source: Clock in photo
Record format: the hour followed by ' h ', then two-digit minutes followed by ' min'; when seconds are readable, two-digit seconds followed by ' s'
10 h 42 min
